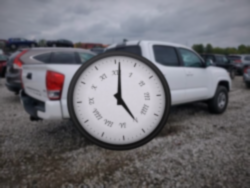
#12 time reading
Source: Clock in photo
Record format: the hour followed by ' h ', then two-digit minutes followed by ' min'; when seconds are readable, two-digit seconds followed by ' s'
5 h 01 min
